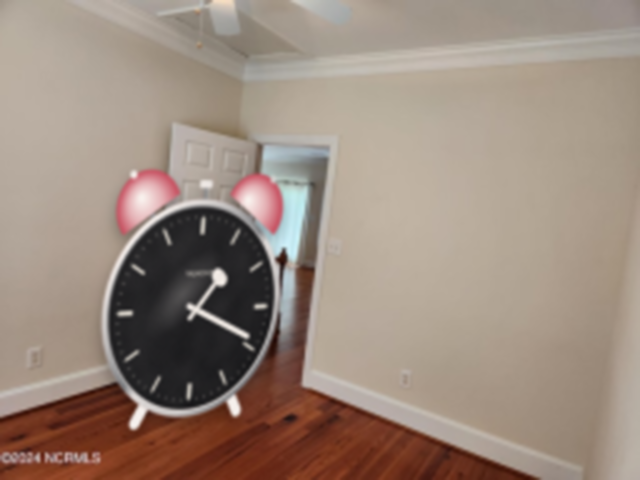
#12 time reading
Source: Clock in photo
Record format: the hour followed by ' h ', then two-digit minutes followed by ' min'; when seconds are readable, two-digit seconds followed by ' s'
1 h 19 min
